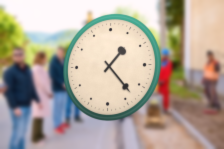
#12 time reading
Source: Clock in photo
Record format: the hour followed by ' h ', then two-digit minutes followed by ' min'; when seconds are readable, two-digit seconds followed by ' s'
1 h 23 min
